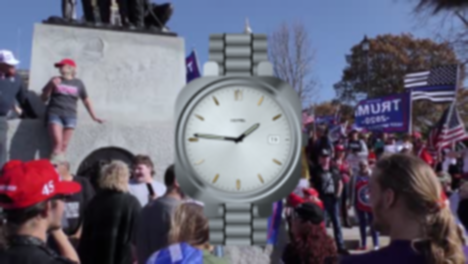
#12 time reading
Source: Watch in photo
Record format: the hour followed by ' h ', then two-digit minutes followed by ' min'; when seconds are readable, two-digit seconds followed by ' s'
1 h 46 min
